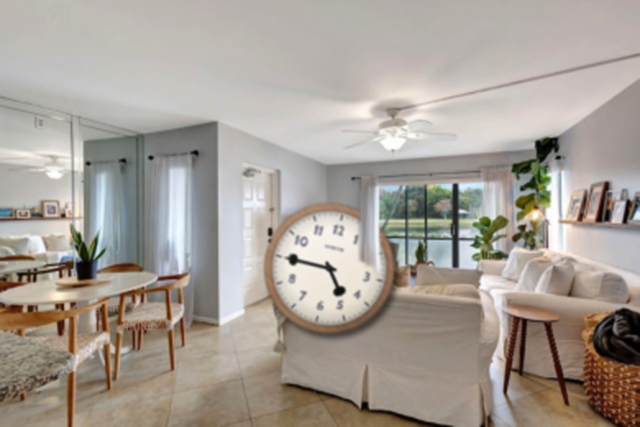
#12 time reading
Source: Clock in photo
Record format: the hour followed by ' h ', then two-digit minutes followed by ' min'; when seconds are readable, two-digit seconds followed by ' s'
4 h 45 min
